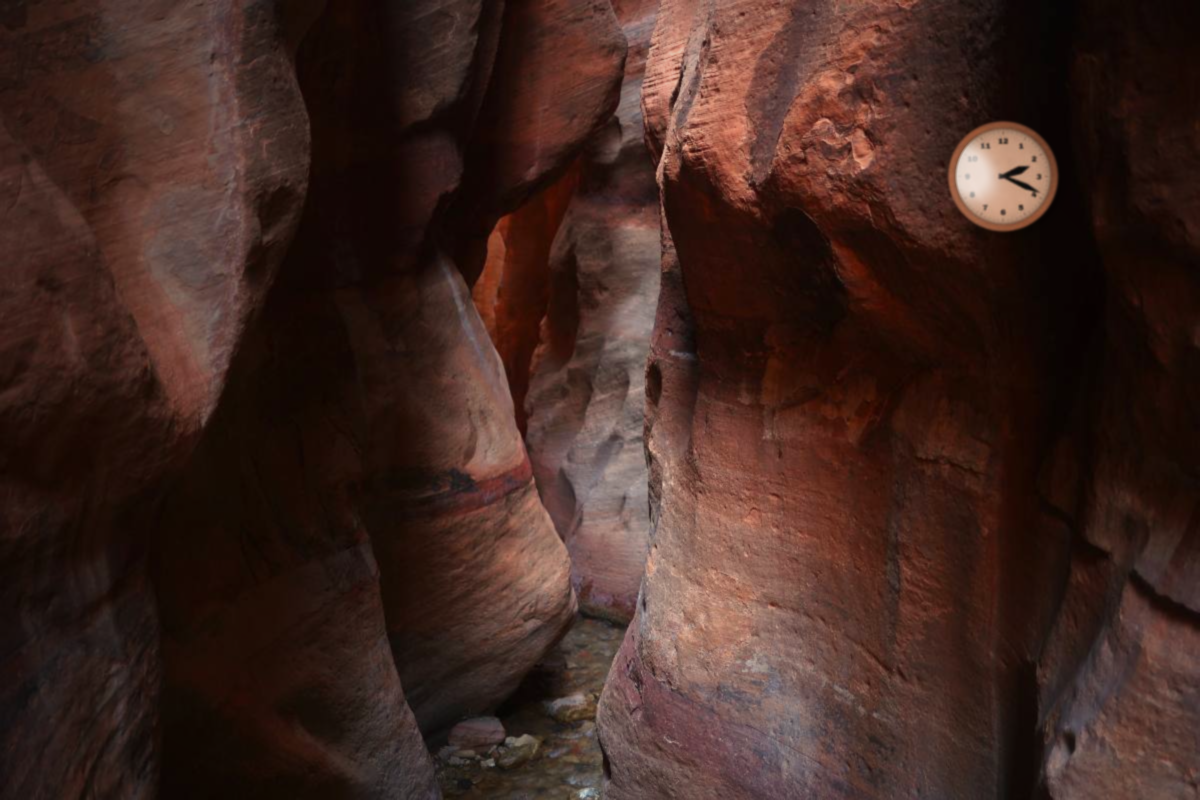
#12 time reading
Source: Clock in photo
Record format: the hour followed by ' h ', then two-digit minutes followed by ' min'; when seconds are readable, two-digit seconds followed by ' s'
2 h 19 min
